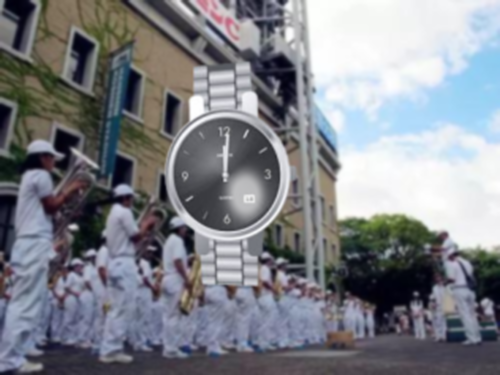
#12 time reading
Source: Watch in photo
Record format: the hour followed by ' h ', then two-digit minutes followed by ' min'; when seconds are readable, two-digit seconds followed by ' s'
12 h 01 min
